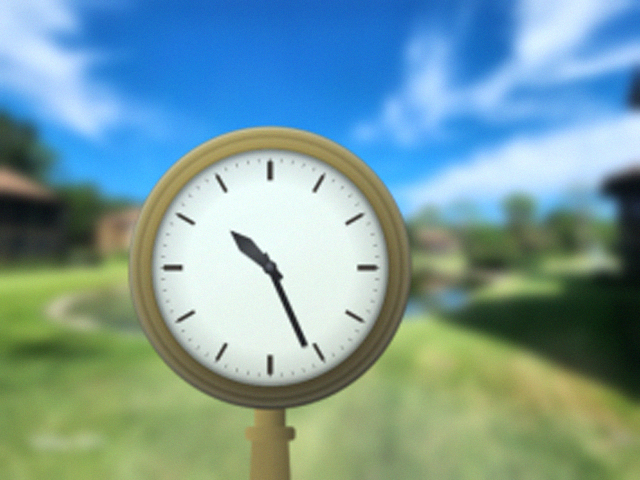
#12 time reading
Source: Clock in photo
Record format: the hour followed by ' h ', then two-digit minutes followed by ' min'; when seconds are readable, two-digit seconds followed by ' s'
10 h 26 min
